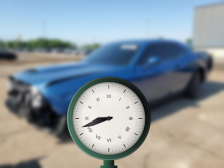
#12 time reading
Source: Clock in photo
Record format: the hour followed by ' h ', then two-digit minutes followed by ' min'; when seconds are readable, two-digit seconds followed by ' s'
8 h 42 min
